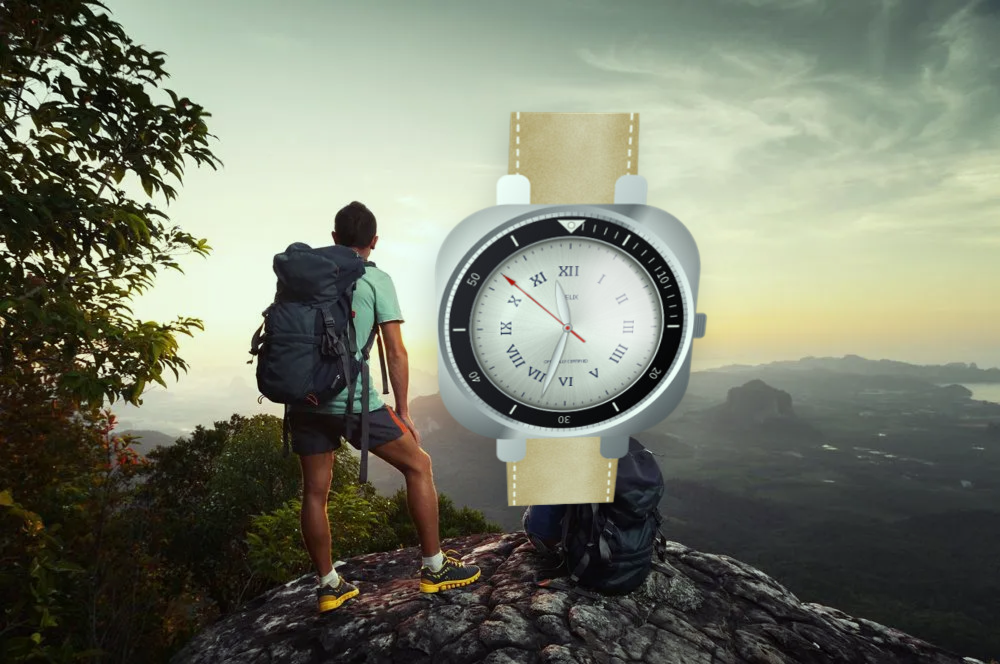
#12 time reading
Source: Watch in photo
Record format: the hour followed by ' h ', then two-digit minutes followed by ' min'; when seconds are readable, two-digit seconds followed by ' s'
11 h 32 min 52 s
